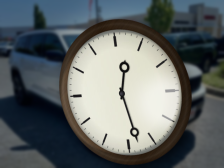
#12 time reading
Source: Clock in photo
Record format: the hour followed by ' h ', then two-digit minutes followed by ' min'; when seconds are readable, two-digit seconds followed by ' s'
12 h 28 min
